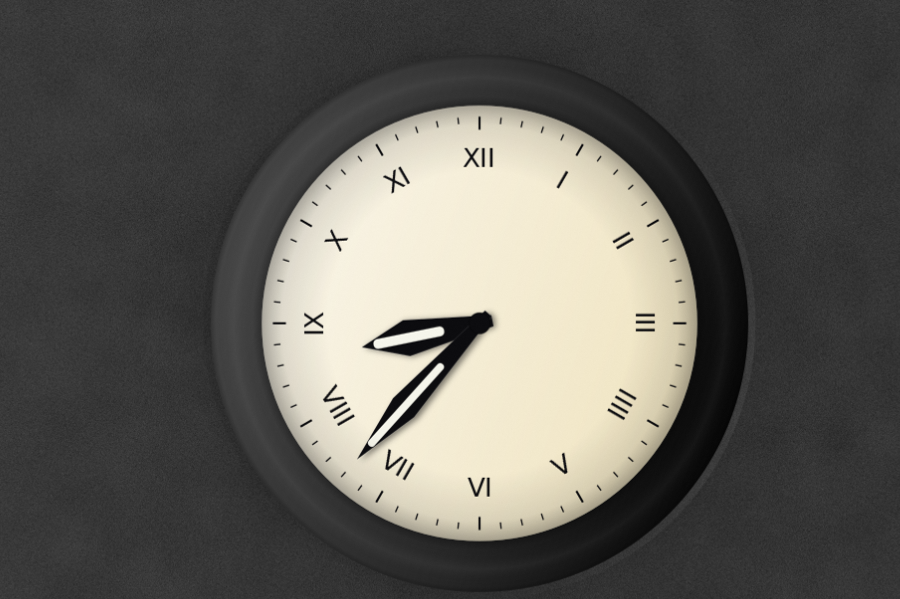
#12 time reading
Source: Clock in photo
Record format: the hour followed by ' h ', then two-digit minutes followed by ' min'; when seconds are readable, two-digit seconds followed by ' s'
8 h 37 min
